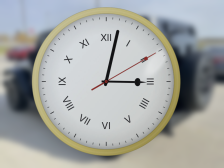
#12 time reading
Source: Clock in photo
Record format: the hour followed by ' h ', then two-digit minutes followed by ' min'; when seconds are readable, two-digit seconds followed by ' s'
3 h 02 min 10 s
